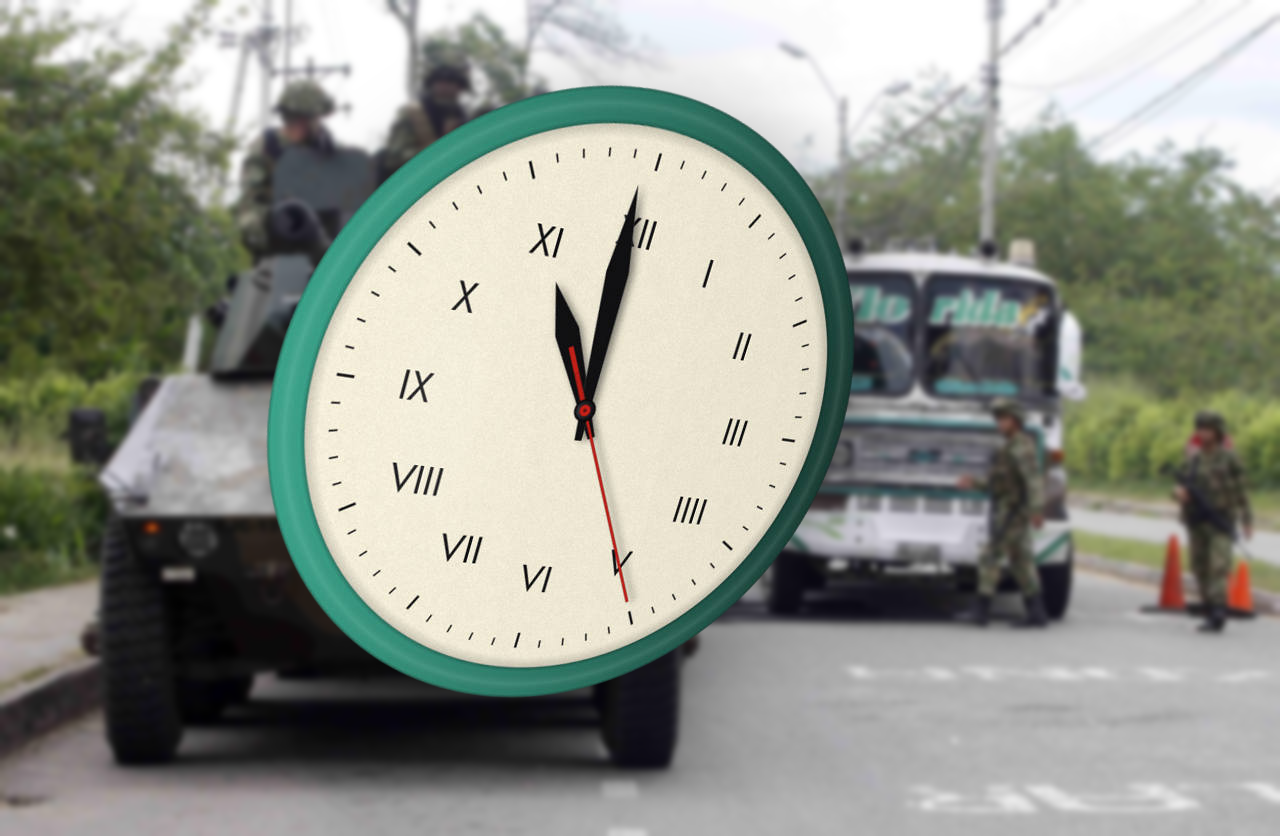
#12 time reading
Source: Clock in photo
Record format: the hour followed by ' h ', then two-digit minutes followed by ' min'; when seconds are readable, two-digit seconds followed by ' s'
10 h 59 min 25 s
